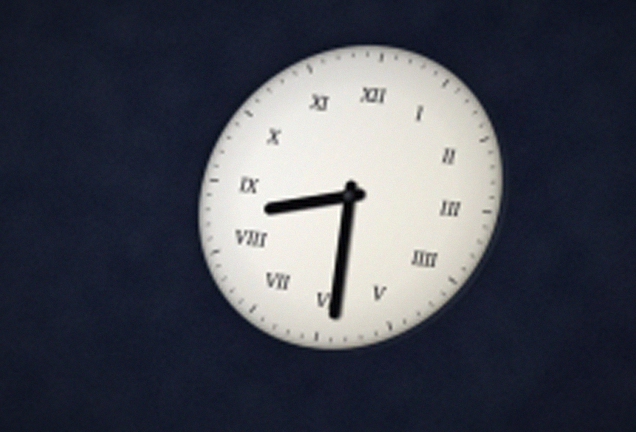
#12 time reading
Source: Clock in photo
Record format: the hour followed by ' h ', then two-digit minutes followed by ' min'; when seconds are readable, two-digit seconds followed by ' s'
8 h 29 min
